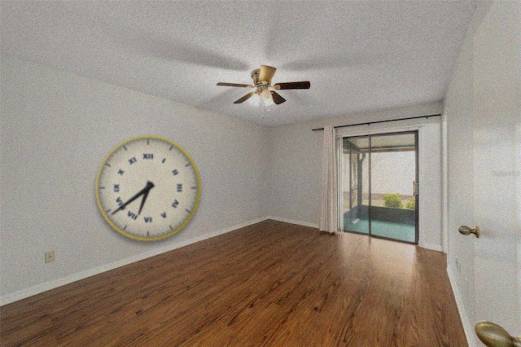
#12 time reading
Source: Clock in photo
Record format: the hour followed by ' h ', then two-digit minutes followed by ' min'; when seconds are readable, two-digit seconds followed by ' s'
6 h 39 min
